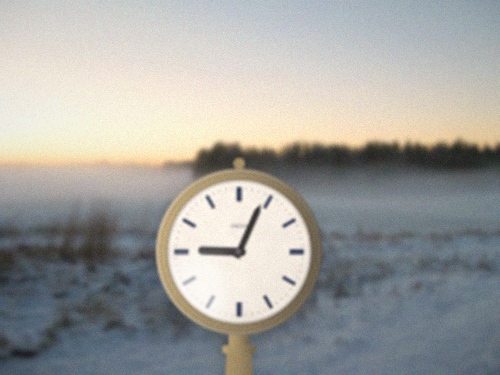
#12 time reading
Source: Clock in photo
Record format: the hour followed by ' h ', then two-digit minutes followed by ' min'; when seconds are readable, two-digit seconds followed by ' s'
9 h 04 min
